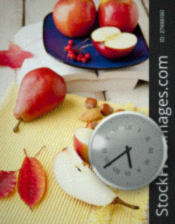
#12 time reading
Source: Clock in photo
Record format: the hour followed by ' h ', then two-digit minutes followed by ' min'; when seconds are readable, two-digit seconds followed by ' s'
5 h 39 min
